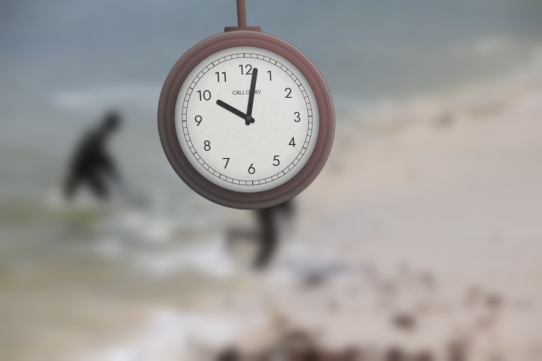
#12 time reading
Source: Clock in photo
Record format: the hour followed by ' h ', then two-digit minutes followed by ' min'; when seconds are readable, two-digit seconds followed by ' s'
10 h 02 min
